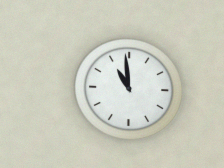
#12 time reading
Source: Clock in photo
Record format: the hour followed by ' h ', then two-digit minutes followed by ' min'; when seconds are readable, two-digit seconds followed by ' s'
10 h 59 min
